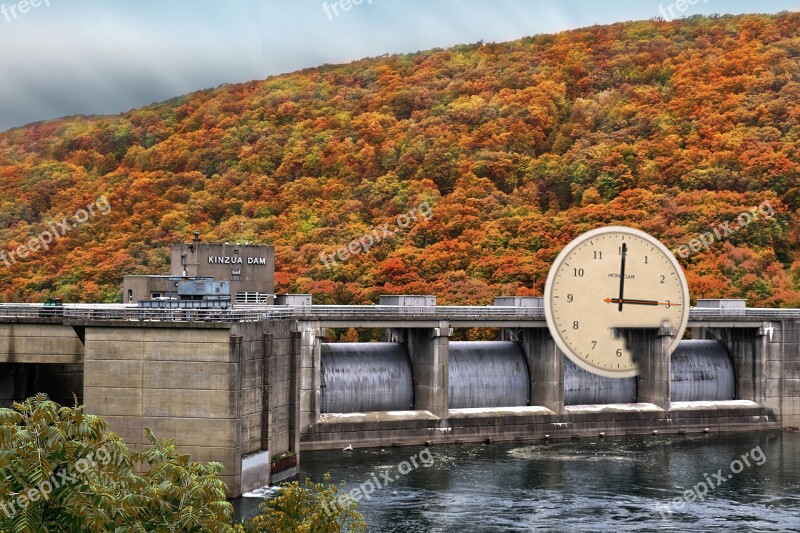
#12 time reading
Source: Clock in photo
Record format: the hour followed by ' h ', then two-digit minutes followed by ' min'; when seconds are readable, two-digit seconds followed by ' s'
3 h 00 min 15 s
